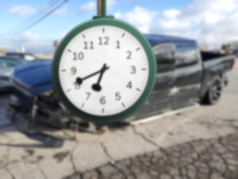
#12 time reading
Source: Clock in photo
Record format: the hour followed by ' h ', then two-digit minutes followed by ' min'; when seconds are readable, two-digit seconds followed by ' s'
6 h 41 min
